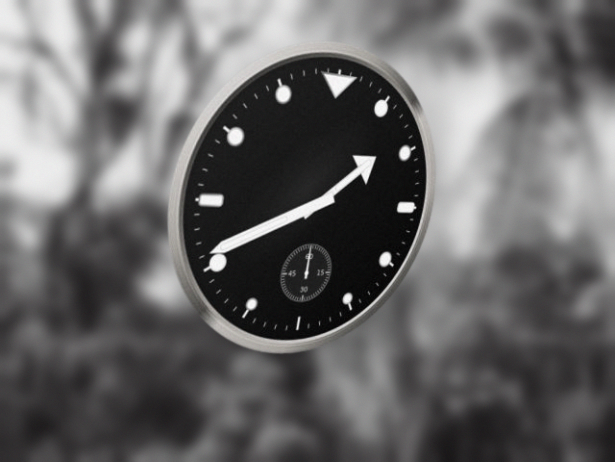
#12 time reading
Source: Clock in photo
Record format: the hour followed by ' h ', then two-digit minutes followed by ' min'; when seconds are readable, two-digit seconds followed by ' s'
1 h 41 min
